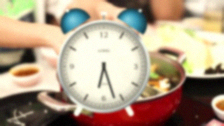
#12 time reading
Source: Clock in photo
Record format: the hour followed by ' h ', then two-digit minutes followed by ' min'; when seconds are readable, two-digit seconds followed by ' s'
6 h 27 min
